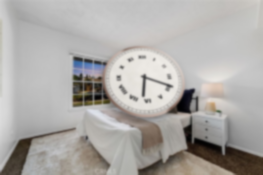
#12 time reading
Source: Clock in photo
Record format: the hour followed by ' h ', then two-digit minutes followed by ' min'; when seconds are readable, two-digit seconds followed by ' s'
6 h 19 min
